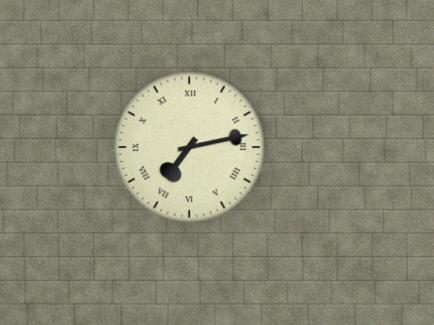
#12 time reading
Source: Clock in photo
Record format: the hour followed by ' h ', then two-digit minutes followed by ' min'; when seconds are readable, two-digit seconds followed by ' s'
7 h 13 min
